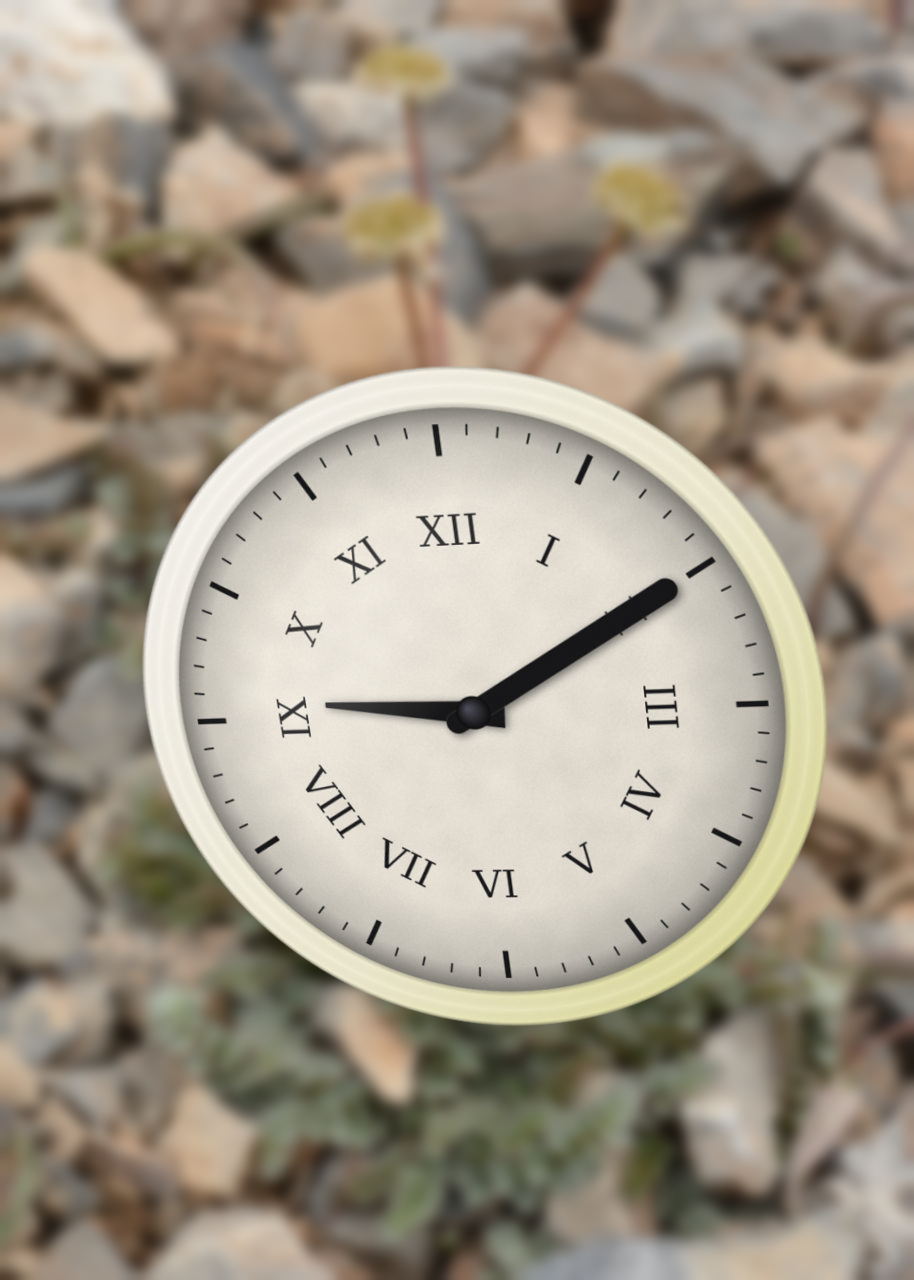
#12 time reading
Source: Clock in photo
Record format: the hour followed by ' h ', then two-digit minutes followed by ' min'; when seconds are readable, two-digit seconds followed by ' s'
9 h 10 min
